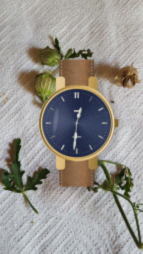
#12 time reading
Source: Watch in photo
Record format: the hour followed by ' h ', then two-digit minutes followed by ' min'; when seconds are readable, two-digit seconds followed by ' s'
12 h 31 min
